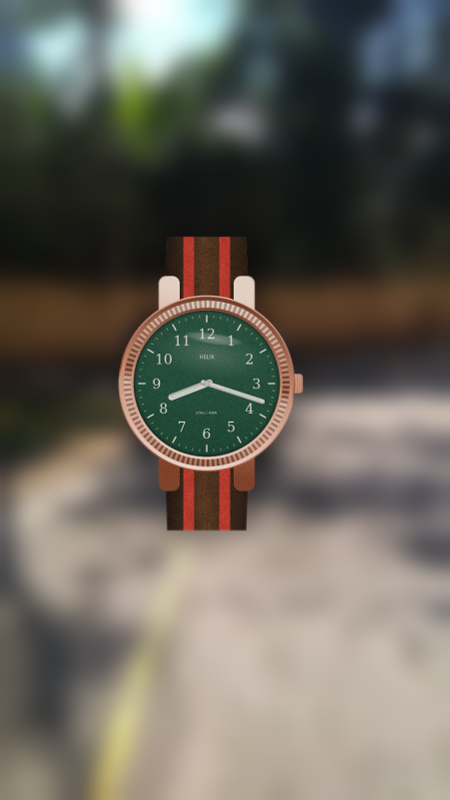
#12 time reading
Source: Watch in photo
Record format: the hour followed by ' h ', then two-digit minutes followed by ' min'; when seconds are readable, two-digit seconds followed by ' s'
8 h 18 min
